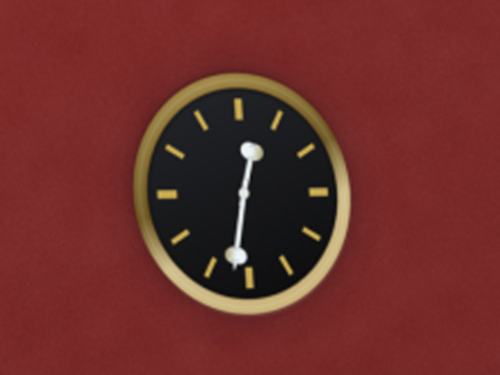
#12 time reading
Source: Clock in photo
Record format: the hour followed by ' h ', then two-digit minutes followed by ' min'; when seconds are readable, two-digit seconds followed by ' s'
12 h 32 min
